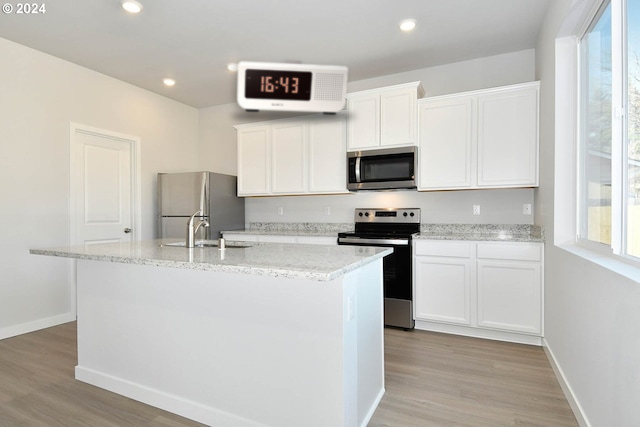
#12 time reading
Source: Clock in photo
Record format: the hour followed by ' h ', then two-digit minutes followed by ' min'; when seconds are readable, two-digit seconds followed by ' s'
16 h 43 min
